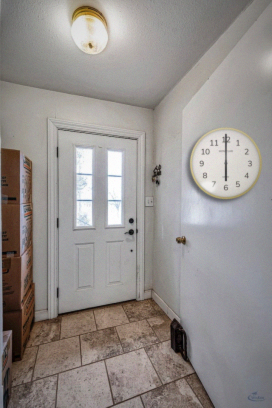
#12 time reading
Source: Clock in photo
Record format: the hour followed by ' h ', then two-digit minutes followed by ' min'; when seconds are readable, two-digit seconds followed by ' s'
6 h 00 min
